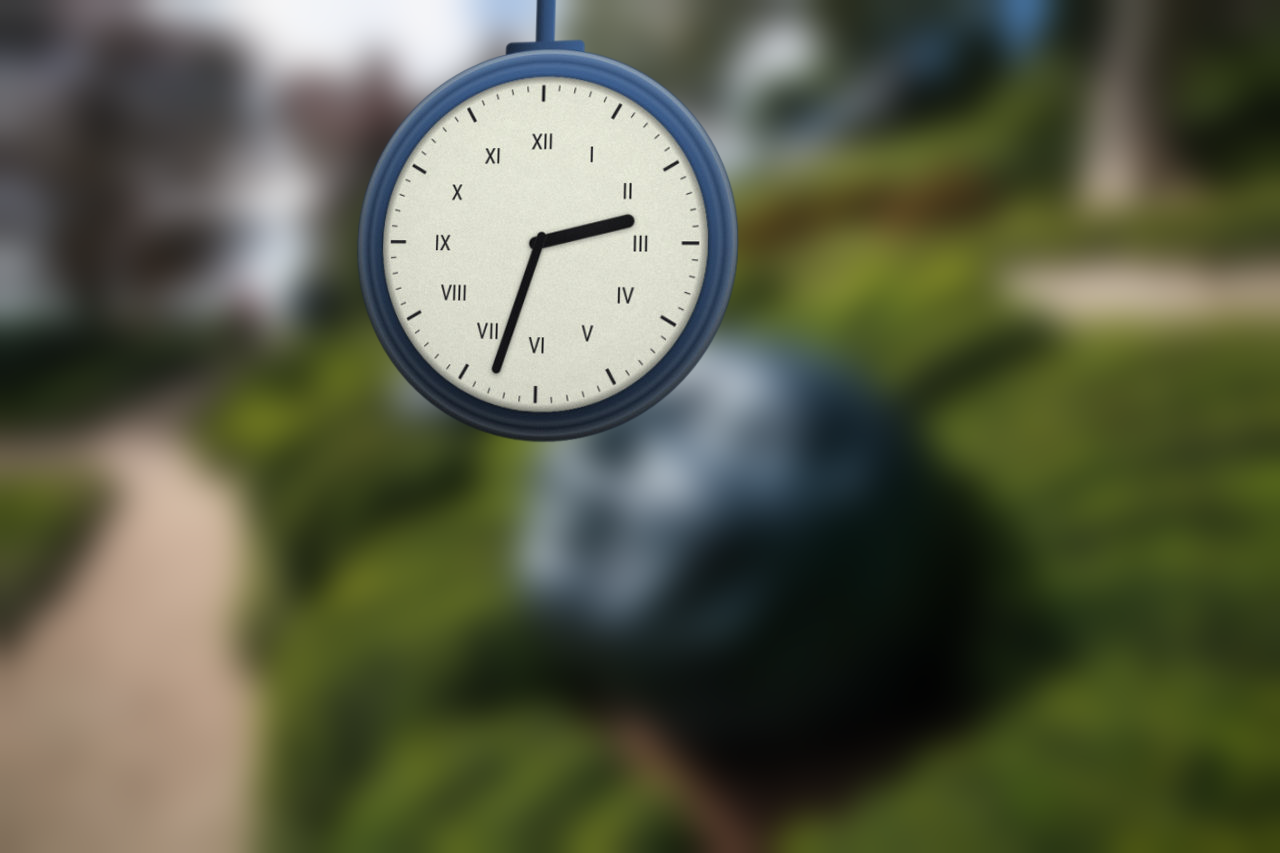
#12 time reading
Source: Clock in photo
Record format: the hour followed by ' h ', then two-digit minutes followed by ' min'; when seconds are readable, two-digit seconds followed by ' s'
2 h 33 min
